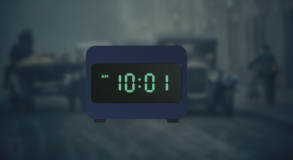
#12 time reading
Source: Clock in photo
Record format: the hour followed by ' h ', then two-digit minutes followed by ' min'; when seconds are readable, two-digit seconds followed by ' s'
10 h 01 min
